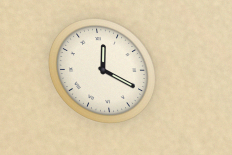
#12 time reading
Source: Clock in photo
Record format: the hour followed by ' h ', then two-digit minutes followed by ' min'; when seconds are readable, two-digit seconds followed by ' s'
12 h 20 min
